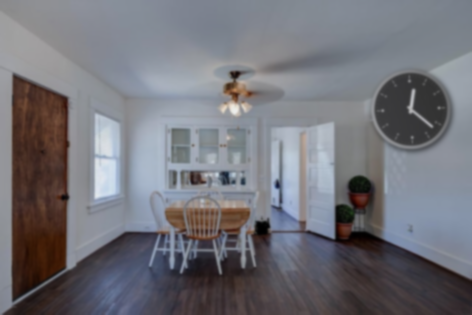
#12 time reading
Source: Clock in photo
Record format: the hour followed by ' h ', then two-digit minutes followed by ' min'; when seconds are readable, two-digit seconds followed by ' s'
12 h 22 min
